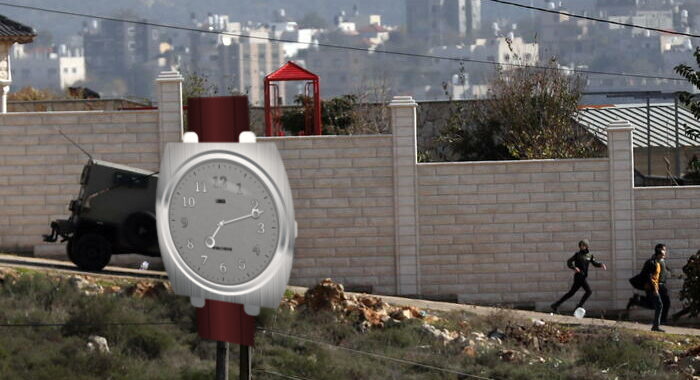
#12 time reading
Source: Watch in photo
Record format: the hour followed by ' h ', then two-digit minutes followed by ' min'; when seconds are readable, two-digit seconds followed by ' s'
7 h 12 min
